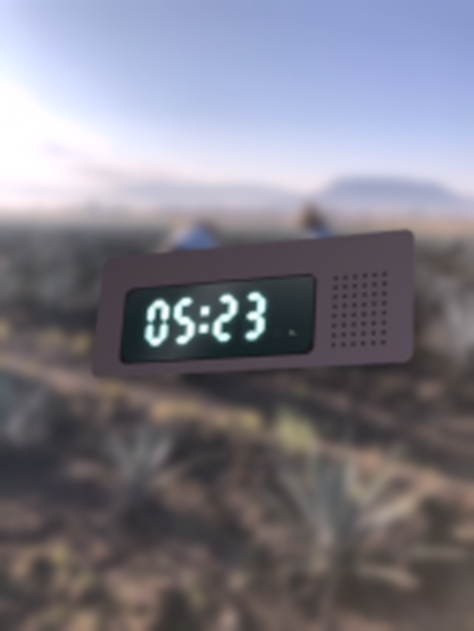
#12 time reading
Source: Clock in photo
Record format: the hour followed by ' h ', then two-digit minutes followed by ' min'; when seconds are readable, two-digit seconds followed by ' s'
5 h 23 min
